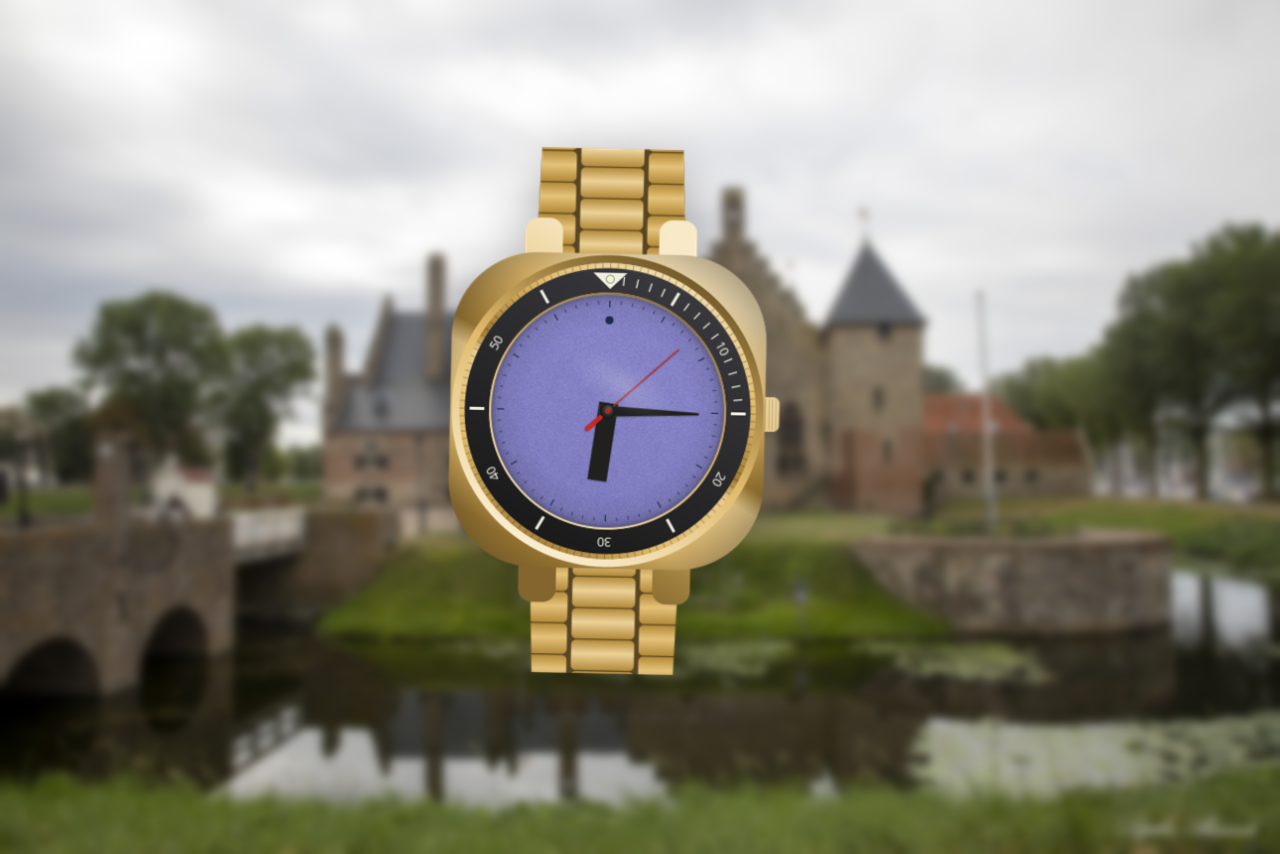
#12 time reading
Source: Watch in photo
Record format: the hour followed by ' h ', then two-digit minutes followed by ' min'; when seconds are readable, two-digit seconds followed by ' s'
6 h 15 min 08 s
